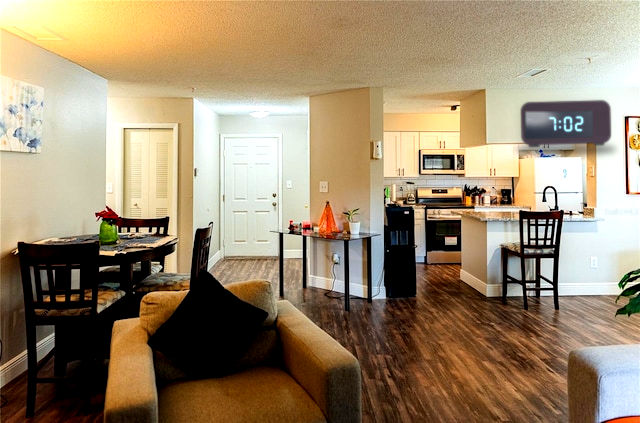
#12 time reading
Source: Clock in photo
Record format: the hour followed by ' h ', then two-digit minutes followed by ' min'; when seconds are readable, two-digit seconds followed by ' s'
7 h 02 min
